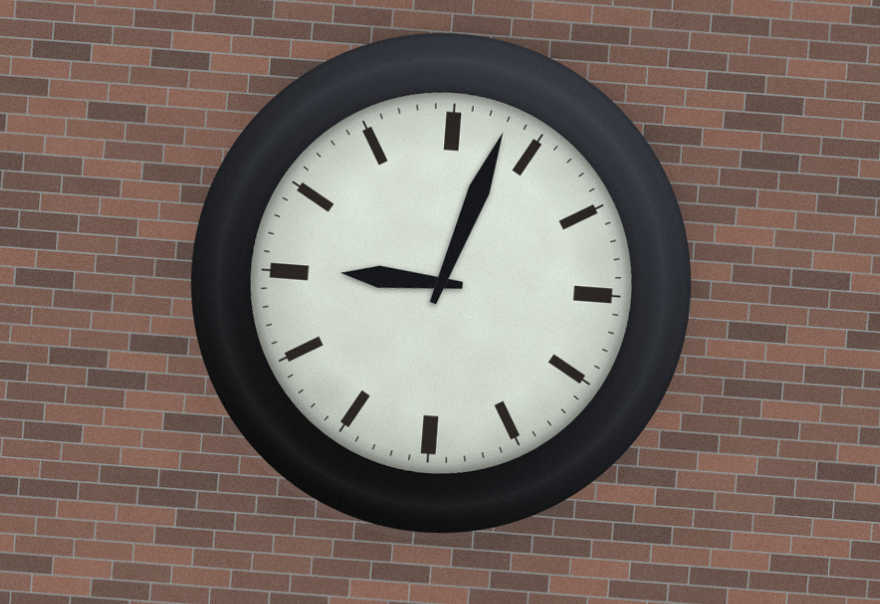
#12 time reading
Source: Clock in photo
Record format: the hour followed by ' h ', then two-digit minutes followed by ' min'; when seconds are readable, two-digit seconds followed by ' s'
9 h 03 min
